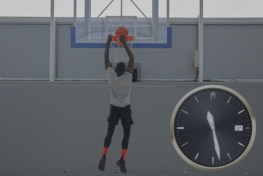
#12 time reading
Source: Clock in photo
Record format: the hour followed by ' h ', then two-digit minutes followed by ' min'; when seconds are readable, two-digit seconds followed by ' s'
11 h 28 min
